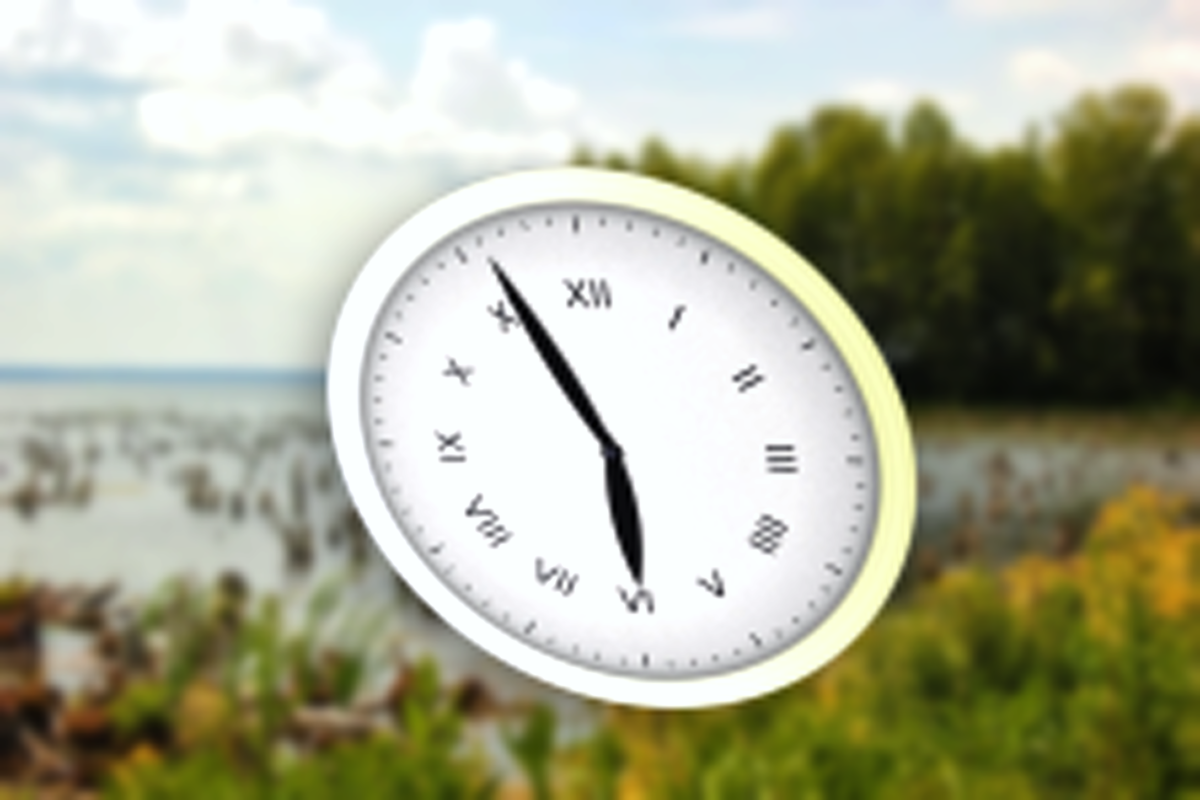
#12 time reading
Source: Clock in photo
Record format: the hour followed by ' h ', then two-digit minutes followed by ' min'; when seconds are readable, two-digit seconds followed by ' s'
5 h 56 min
